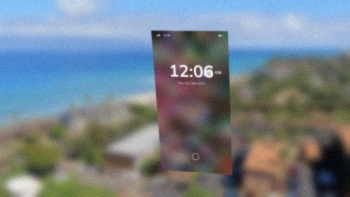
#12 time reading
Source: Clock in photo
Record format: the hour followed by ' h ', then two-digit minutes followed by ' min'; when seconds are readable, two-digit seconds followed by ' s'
12 h 06 min
